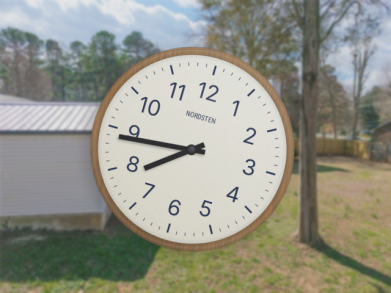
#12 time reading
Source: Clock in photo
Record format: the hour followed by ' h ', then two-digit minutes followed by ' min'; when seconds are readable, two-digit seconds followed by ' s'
7 h 44 min
